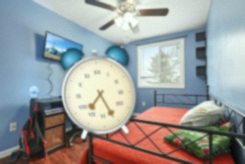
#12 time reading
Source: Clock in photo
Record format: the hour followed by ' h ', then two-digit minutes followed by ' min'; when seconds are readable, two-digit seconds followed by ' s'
7 h 26 min
